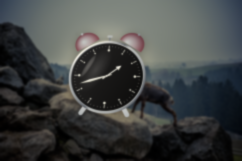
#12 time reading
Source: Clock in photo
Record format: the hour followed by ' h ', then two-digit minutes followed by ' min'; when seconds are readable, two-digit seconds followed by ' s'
1 h 42 min
